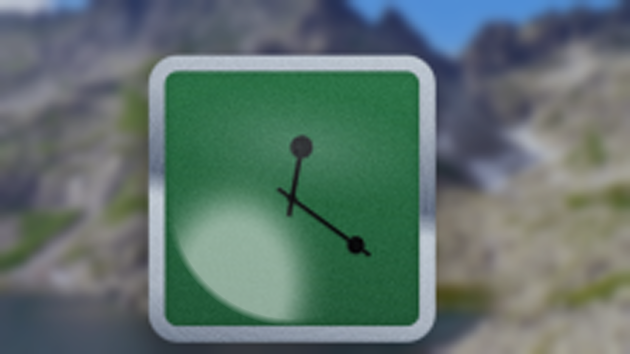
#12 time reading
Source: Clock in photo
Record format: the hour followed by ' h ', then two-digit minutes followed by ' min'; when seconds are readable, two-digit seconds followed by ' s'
12 h 21 min
